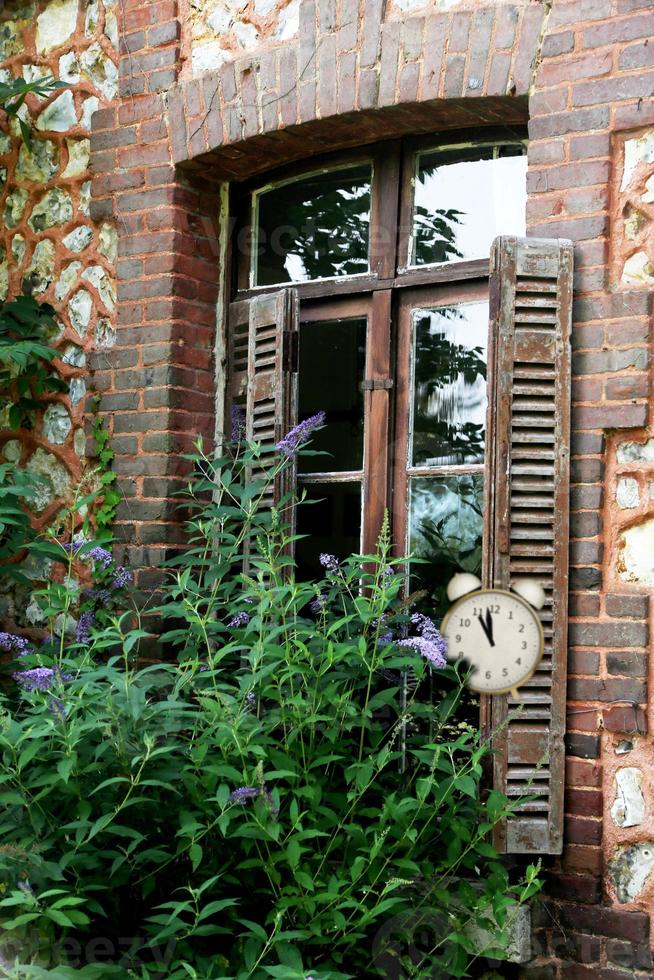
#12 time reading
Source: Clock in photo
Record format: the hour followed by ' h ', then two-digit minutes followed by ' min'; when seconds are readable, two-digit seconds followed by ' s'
10 h 58 min
